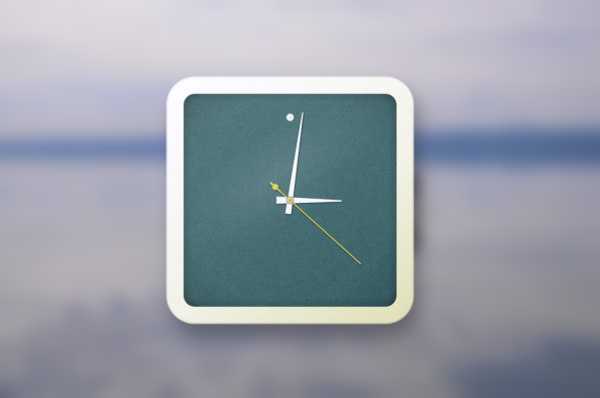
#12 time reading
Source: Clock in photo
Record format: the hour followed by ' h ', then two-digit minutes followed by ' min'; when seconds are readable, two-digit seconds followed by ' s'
3 h 01 min 22 s
